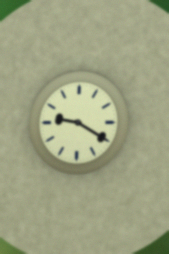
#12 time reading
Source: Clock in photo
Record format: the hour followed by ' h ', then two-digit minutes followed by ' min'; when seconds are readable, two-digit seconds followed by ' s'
9 h 20 min
